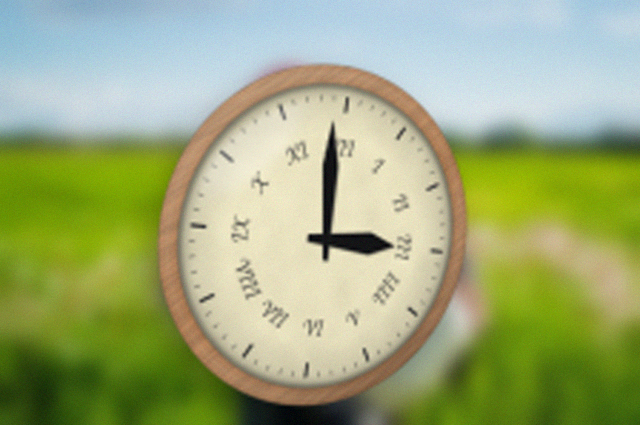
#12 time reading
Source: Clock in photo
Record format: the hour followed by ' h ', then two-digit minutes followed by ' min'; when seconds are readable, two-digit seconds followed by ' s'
2 h 59 min
